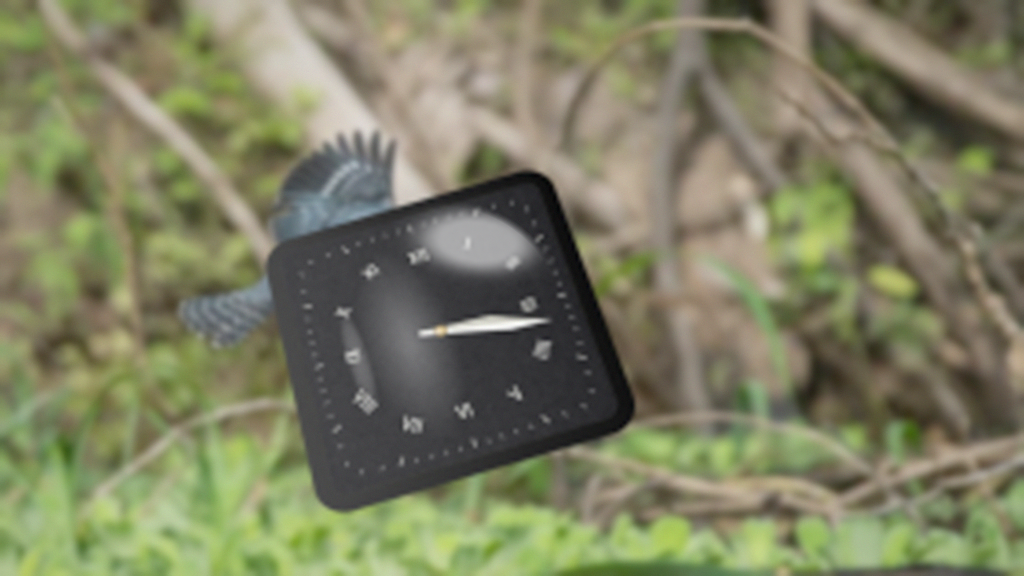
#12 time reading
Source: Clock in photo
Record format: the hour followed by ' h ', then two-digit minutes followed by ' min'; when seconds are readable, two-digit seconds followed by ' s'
3 h 17 min
